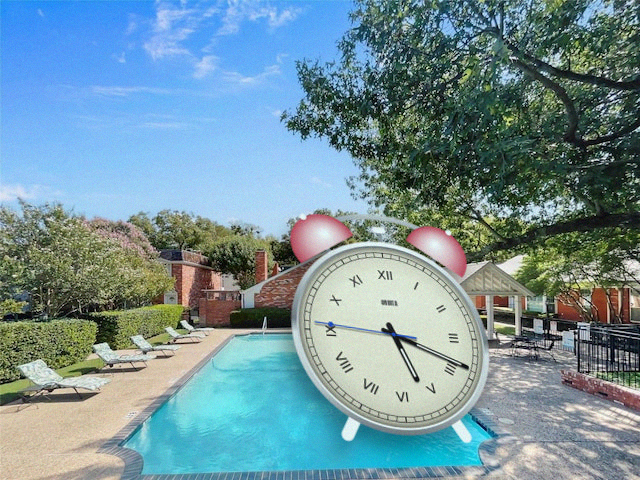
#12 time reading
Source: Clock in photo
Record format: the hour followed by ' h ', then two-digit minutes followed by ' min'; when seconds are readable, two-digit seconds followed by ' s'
5 h 18 min 46 s
